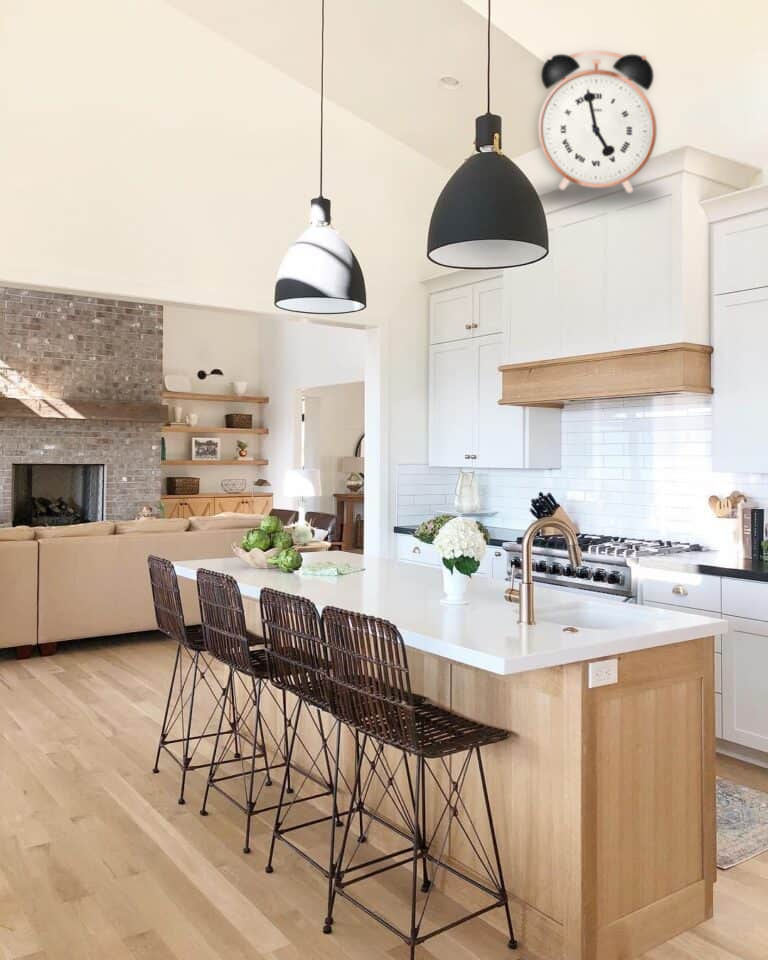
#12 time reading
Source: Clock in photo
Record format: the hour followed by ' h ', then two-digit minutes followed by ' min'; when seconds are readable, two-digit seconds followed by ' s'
4 h 58 min
